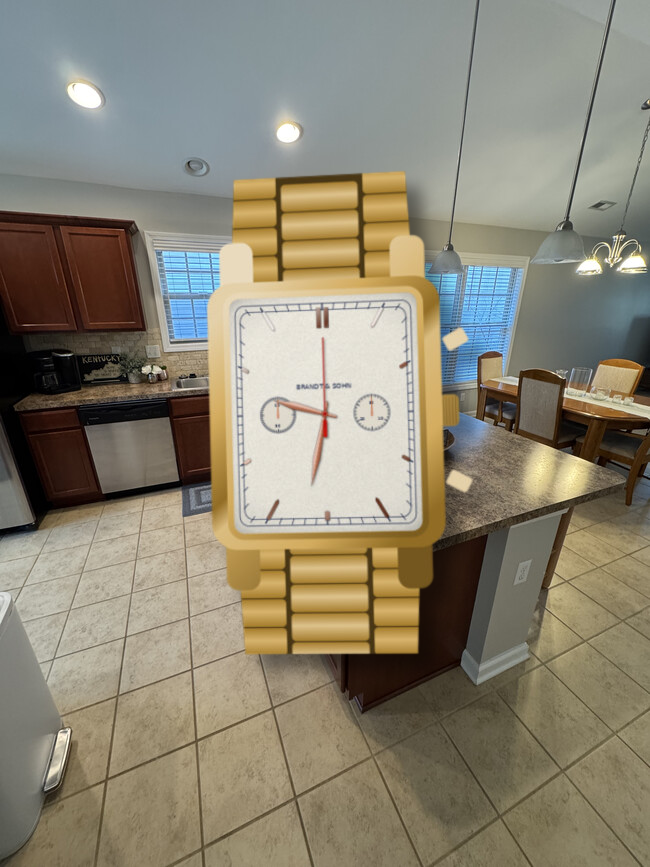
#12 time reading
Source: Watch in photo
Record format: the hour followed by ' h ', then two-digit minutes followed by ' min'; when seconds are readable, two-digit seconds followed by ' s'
9 h 32 min
